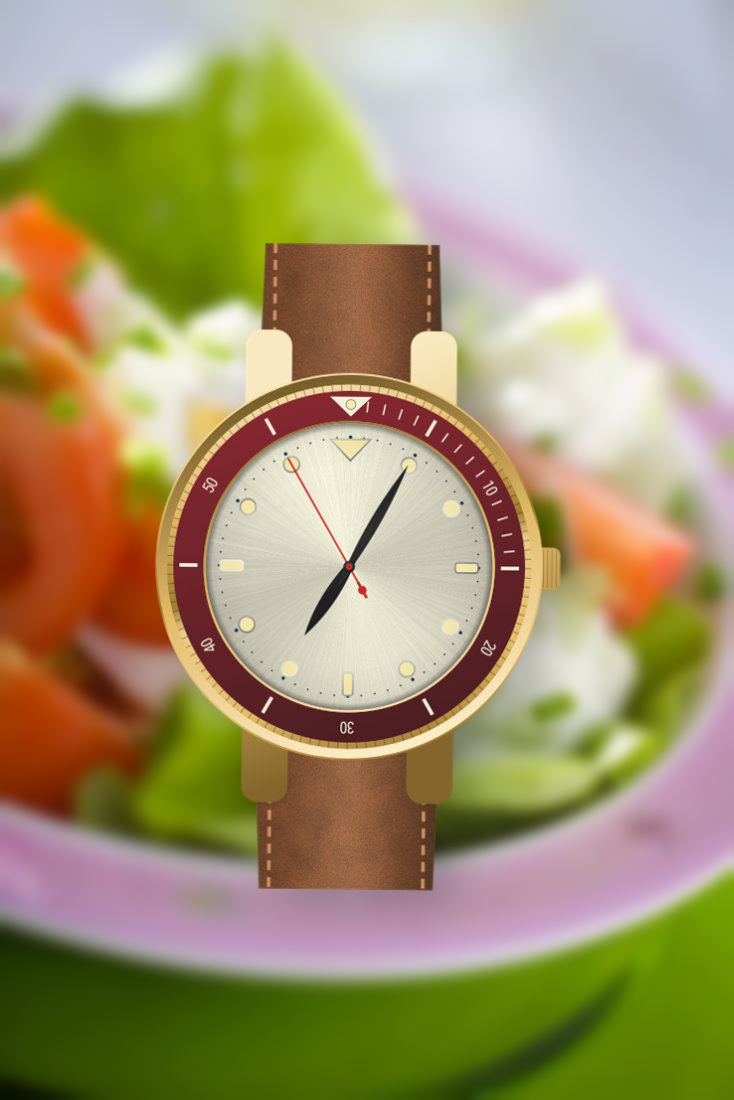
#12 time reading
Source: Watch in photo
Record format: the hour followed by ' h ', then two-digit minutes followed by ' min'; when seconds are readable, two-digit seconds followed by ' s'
7 h 04 min 55 s
